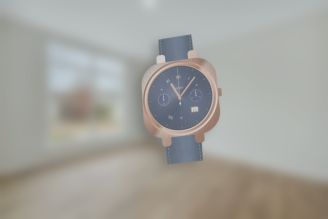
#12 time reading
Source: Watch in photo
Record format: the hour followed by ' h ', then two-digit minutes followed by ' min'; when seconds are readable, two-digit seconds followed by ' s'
11 h 07 min
